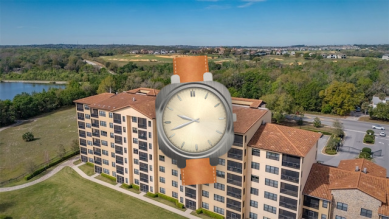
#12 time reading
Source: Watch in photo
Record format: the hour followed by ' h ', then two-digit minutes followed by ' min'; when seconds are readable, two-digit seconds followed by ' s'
9 h 42 min
